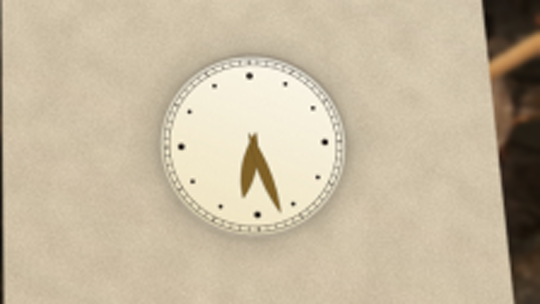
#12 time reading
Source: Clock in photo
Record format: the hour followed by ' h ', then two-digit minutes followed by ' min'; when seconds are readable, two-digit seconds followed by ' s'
6 h 27 min
